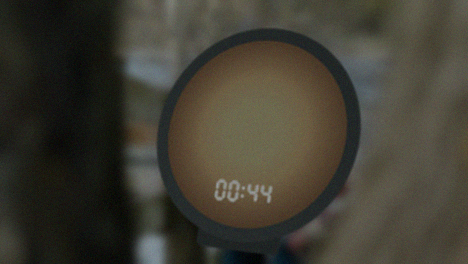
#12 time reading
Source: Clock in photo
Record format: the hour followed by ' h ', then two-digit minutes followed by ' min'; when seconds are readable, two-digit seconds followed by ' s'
0 h 44 min
